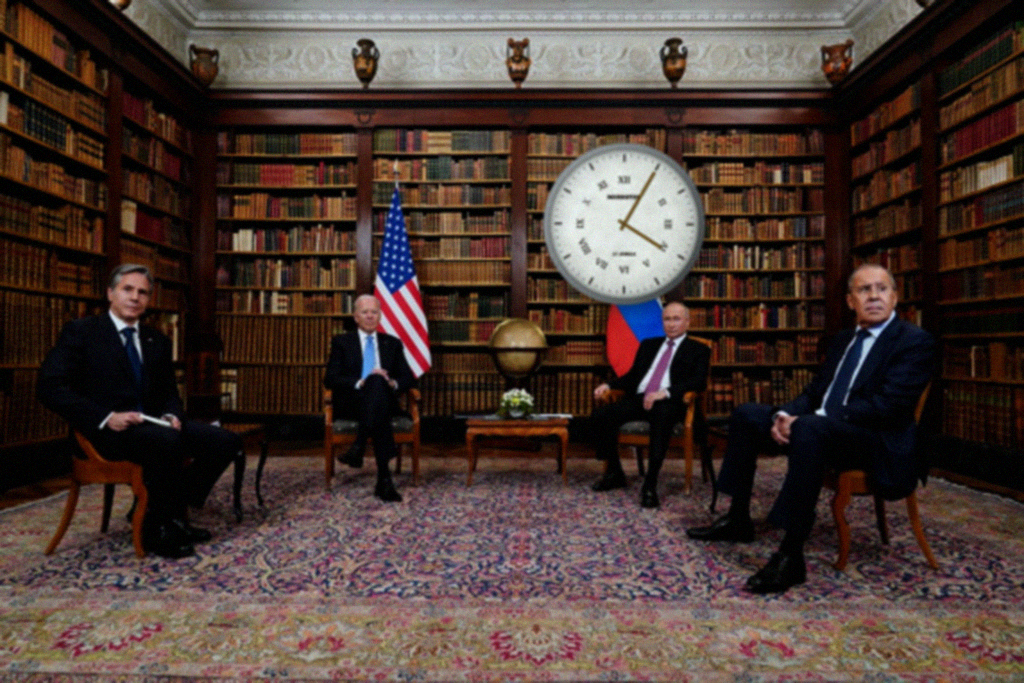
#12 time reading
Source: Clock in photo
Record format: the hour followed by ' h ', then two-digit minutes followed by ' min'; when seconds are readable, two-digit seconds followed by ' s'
4 h 05 min
